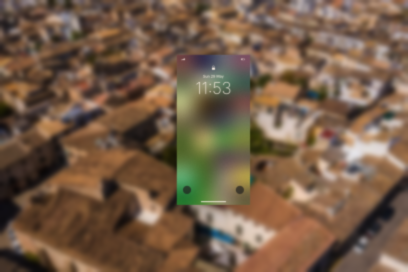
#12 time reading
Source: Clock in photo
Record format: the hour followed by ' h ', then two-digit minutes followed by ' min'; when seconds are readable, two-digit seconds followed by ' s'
11 h 53 min
